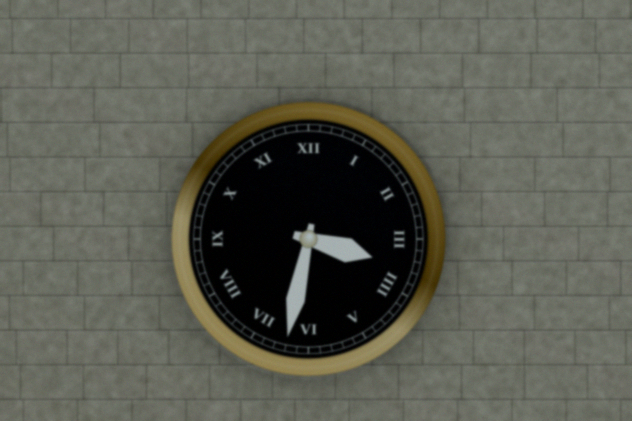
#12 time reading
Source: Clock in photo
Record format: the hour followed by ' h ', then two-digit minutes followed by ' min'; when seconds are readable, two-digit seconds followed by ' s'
3 h 32 min
